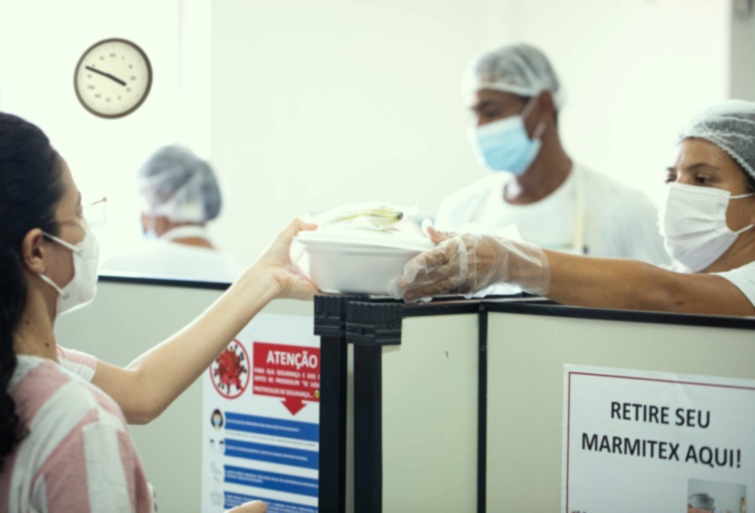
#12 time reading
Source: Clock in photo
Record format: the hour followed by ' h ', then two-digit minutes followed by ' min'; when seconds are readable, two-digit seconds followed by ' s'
3 h 48 min
